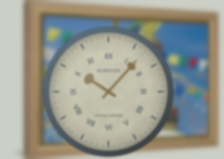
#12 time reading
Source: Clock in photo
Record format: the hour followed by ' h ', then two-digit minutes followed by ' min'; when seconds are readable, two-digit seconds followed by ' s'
10 h 07 min
